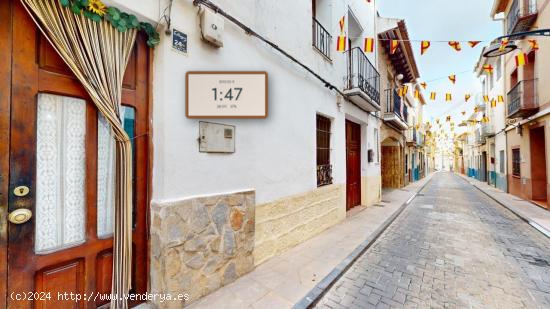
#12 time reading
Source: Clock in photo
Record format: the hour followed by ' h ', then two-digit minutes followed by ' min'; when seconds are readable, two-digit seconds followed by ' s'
1 h 47 min
